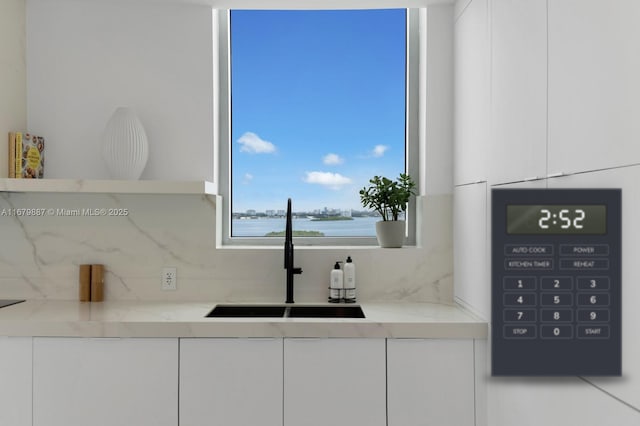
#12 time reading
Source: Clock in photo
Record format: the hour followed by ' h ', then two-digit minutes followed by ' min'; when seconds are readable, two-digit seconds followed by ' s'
2 h 52 min
